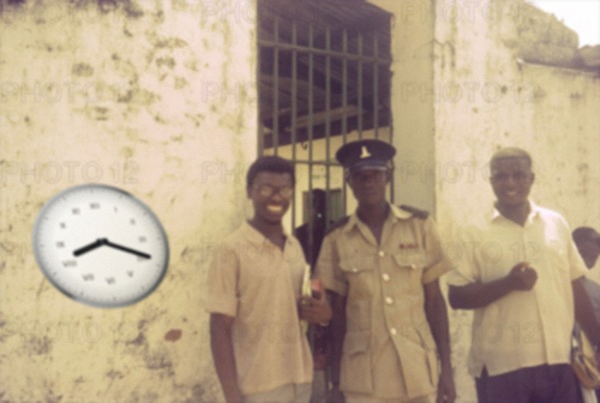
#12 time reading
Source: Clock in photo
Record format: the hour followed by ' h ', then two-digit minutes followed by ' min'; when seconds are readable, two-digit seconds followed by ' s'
8 h 19 min
